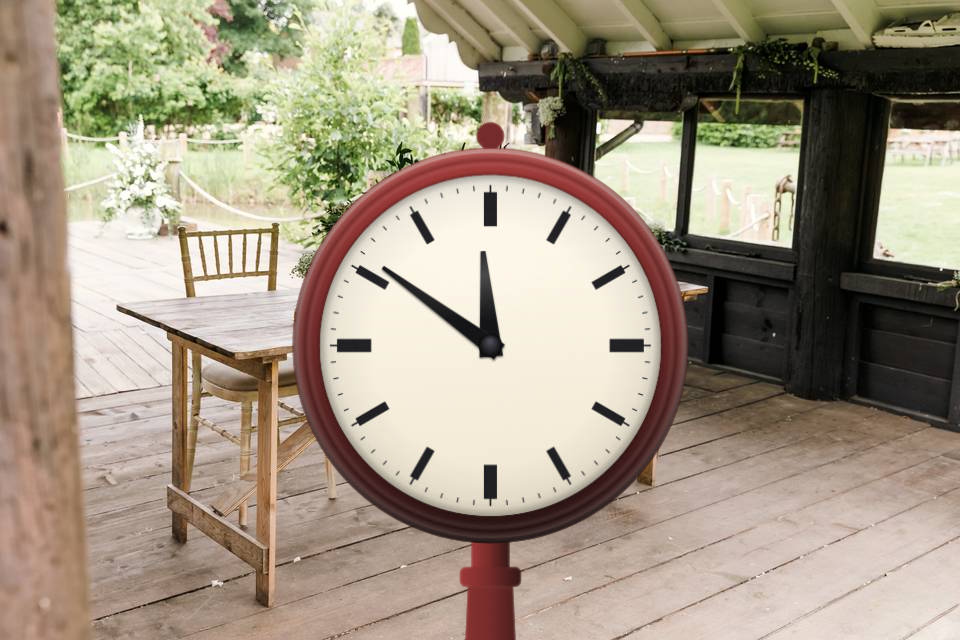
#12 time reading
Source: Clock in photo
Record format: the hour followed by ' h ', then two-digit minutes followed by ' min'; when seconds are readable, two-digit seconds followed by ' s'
11 h 51 min
